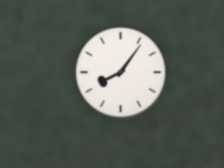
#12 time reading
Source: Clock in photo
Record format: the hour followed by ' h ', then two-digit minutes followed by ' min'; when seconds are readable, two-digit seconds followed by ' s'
8 h 06 min
